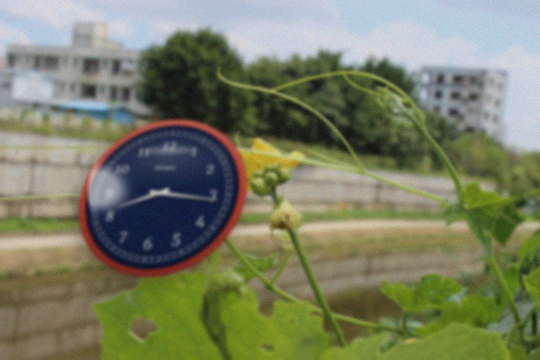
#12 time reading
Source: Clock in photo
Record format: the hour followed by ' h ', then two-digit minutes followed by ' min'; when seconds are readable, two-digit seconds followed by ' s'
8 h 16 min
